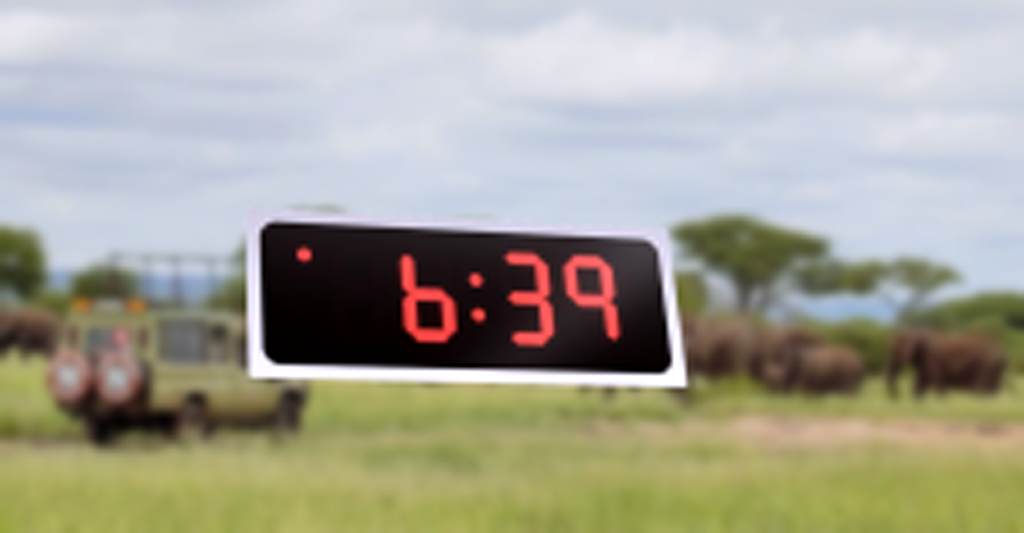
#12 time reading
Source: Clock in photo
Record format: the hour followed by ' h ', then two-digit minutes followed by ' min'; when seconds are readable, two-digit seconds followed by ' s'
6 h 39 min
